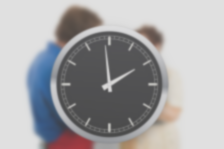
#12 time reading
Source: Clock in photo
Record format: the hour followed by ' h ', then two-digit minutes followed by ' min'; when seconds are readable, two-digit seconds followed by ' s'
1 h 59 min
